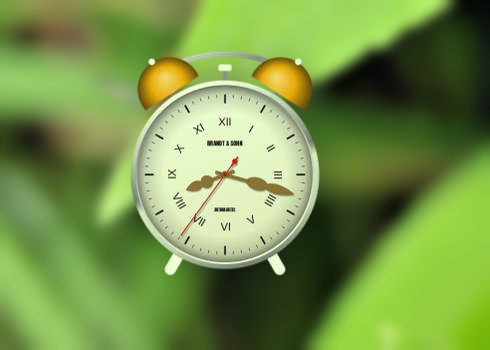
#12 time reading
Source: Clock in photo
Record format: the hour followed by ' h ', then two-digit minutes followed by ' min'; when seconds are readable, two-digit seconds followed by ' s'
8 h 17 min 36 s
